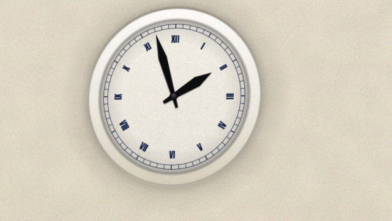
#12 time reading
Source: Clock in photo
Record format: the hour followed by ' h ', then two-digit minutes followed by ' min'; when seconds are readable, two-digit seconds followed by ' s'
1 h 57 min
